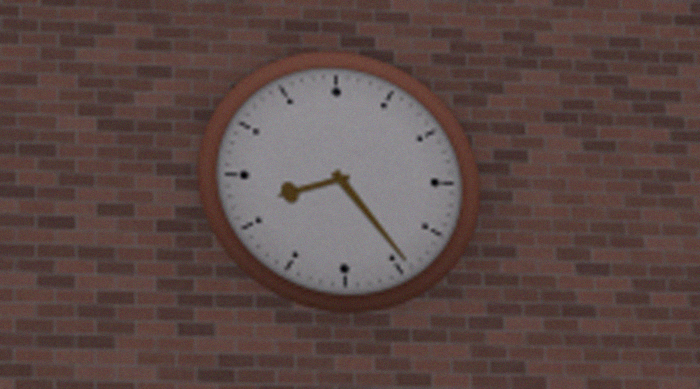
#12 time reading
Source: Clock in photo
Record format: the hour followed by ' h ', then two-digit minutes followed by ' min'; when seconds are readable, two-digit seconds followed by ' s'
8 h 24 min
